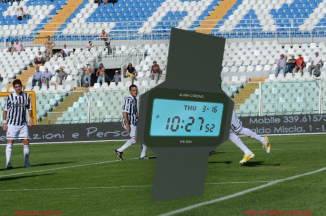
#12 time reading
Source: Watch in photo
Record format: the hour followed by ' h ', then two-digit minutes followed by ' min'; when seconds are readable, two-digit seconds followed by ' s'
10 h 27 min 52 s
